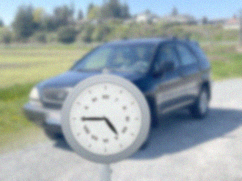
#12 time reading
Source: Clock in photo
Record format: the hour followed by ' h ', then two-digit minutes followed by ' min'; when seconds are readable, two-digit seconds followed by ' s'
4 h 45 min
